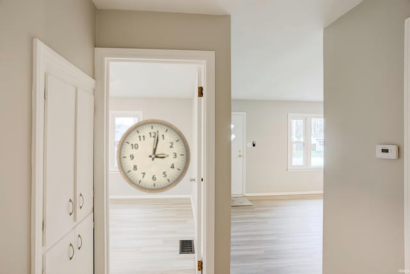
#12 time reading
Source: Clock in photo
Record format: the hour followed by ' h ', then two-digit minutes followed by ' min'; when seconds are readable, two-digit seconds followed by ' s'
3 h 02 min
